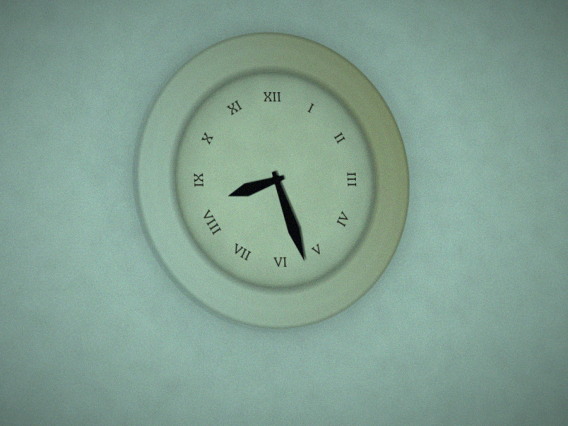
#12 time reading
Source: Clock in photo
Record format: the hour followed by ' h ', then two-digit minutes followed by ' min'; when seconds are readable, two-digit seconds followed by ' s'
8 h 27 min
